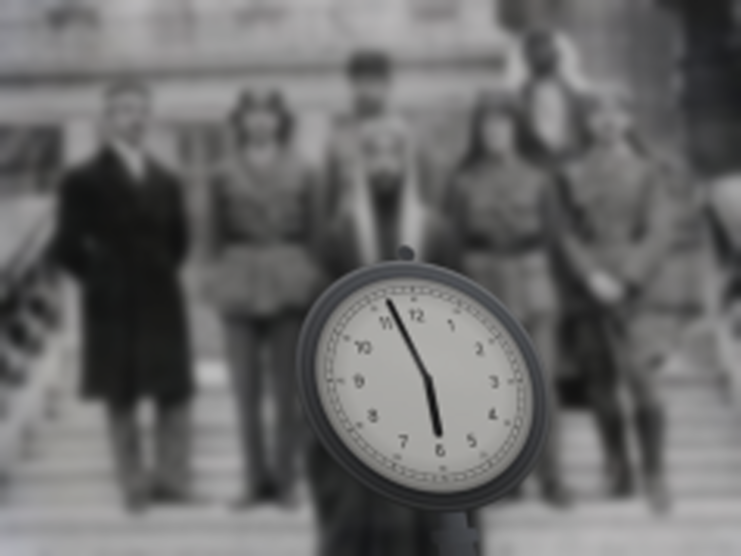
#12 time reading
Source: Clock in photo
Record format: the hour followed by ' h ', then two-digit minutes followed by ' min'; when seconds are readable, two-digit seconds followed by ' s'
5 h 57 min
